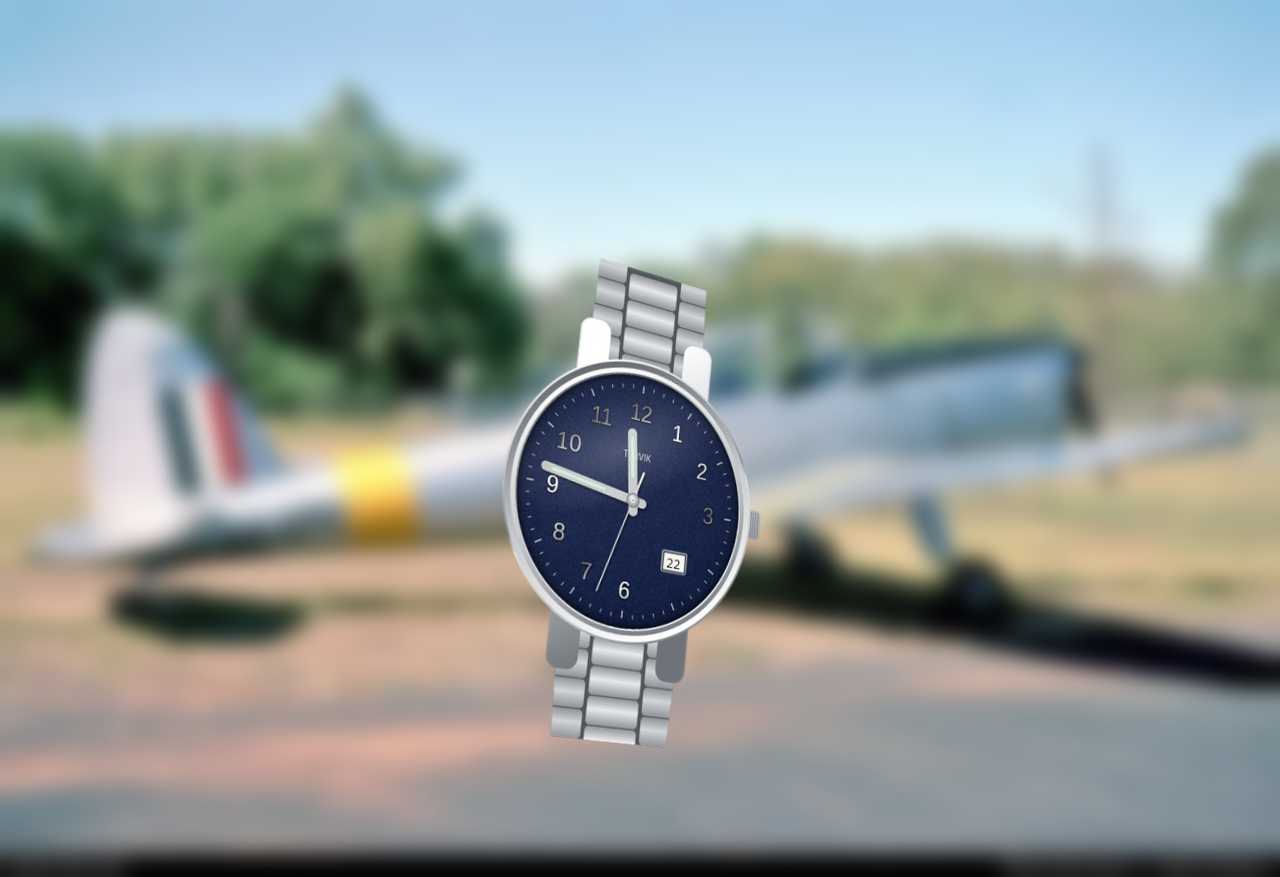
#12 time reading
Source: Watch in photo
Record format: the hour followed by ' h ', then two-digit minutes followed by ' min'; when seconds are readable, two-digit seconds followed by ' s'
11 h 46 min 33 s
